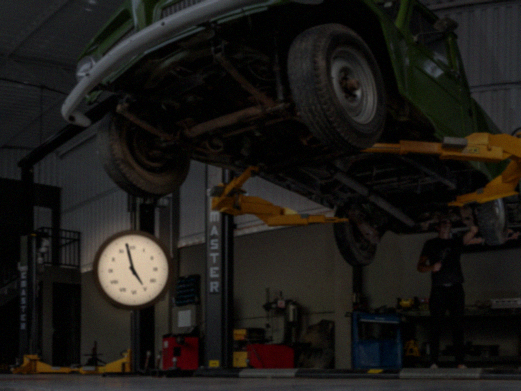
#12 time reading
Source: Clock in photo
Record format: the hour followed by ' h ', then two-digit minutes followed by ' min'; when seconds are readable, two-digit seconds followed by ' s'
4 h 58 min
